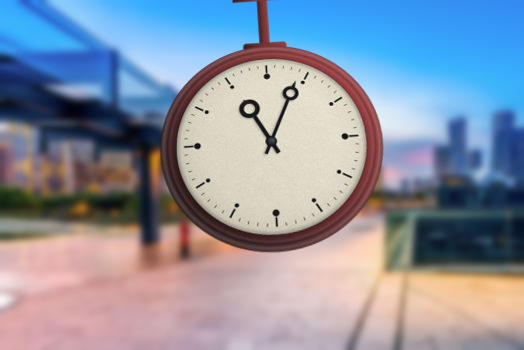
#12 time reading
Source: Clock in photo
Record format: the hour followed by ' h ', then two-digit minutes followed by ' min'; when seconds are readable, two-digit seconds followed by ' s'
11 h 04 min
